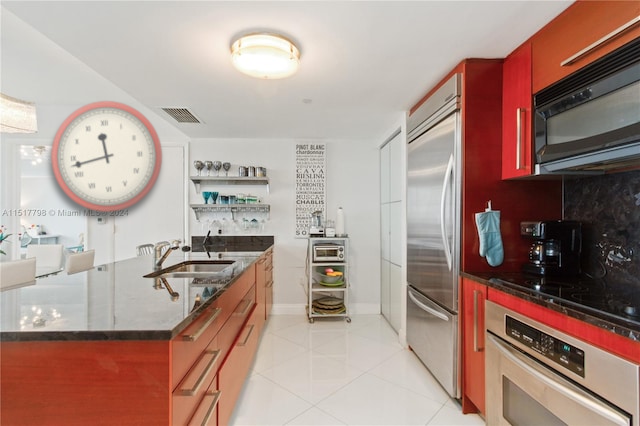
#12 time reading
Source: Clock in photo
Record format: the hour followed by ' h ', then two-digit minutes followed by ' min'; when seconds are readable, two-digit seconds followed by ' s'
11 h 43 min
